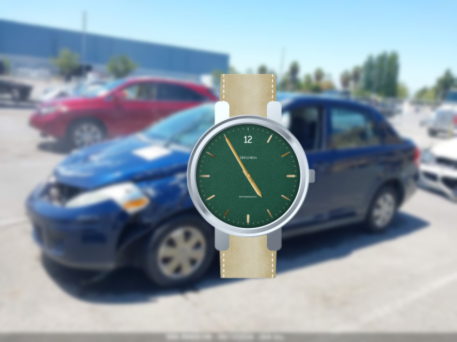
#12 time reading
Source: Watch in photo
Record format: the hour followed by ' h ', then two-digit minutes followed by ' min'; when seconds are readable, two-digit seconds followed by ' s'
4 h 55 min
